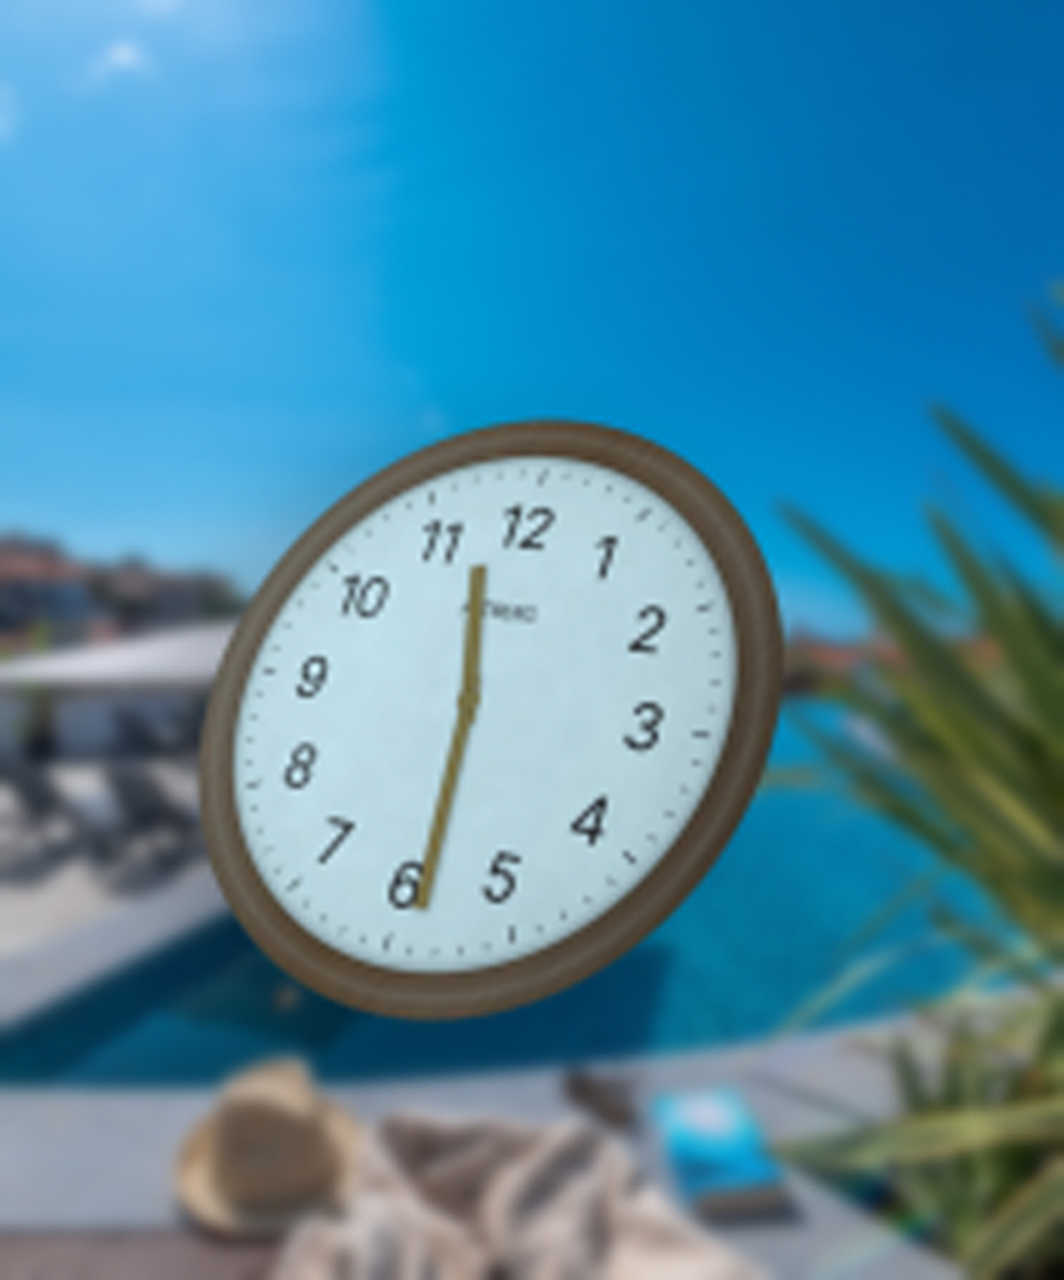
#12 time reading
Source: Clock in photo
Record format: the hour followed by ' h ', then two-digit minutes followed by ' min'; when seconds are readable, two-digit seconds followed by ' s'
11 h 29 min
